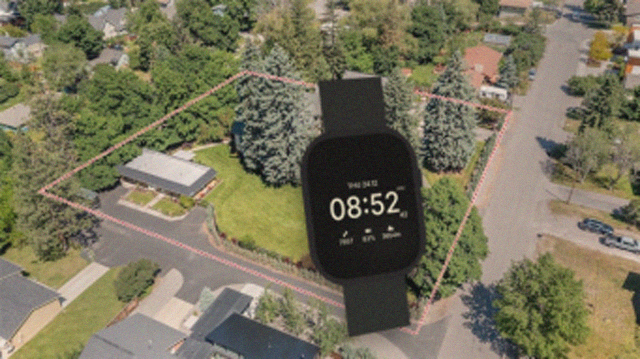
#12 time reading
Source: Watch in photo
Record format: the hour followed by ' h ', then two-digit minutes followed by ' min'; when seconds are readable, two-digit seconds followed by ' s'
8 h 52 min
